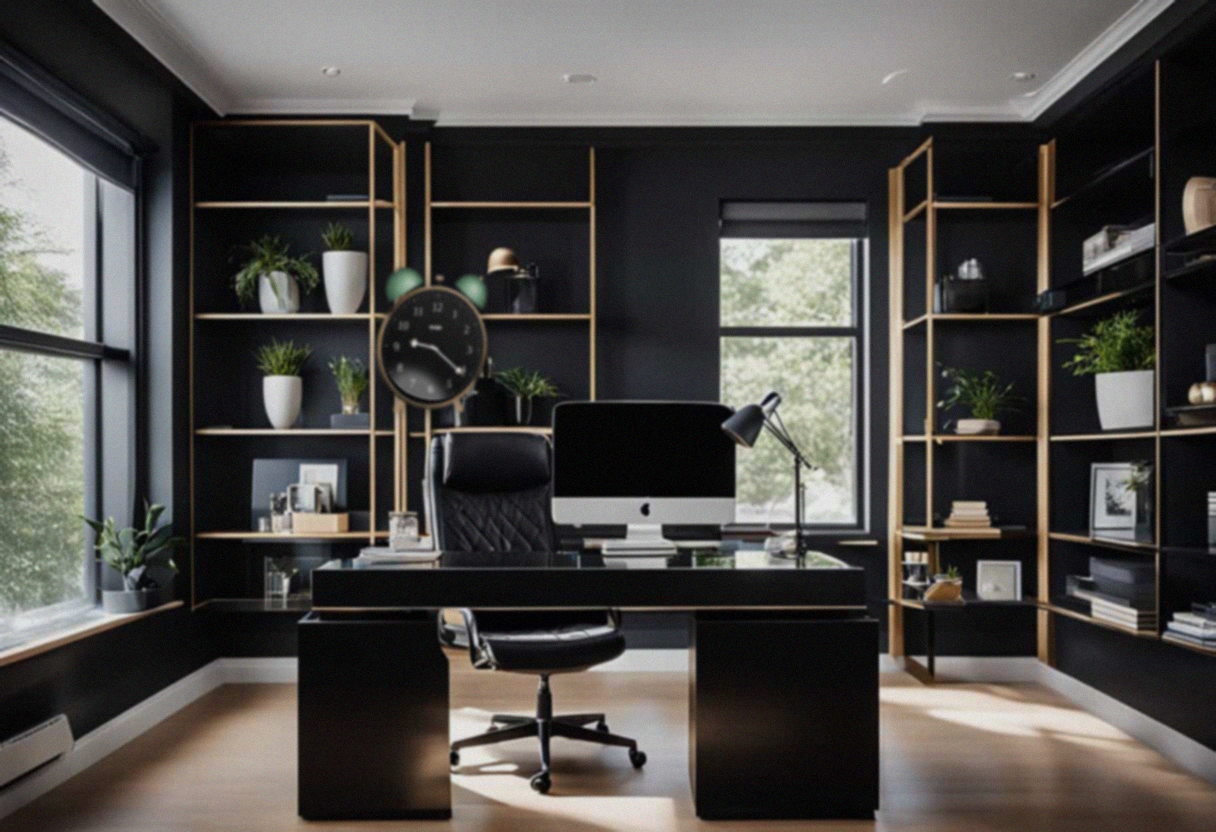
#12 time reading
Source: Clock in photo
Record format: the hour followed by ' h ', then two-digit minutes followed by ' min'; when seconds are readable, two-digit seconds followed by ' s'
9 h 21 min
